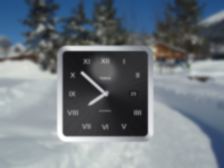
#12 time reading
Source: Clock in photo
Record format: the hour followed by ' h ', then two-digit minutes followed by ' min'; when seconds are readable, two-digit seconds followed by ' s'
7 h 52 min
